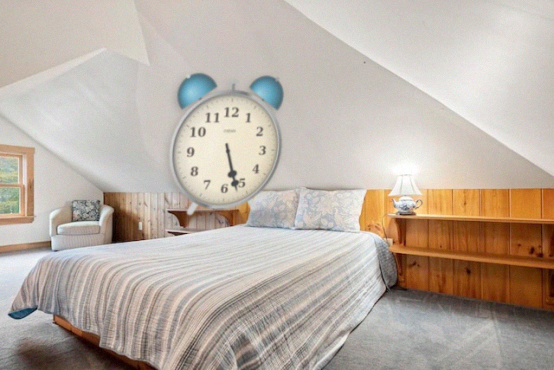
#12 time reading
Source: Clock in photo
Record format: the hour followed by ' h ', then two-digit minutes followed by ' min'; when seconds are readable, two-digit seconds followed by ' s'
5 h 27 min
